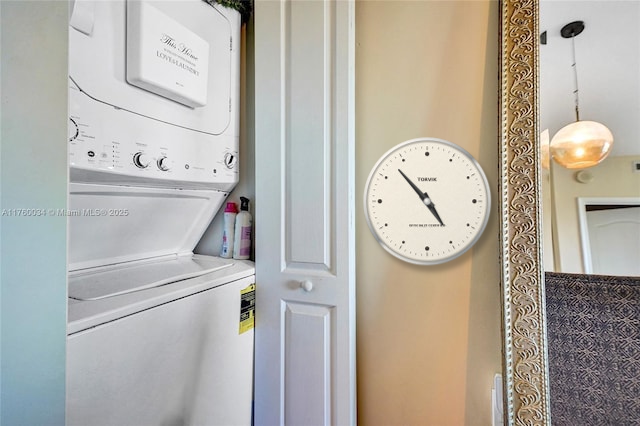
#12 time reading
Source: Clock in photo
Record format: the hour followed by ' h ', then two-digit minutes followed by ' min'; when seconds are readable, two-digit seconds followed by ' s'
4 h 53 min
